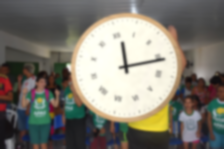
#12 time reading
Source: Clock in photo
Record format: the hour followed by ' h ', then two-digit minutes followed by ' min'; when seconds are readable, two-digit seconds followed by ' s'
12 h 16 min
